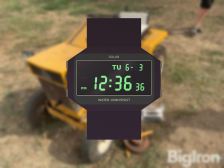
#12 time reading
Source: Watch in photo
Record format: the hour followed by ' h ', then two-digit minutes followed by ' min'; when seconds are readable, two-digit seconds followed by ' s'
12 h 36 min 36 s
